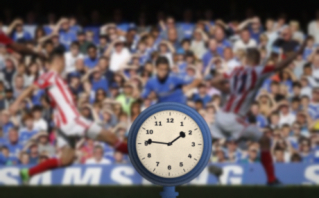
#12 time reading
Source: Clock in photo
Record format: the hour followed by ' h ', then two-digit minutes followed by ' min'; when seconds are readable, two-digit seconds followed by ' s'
1 h 46 min
